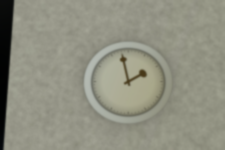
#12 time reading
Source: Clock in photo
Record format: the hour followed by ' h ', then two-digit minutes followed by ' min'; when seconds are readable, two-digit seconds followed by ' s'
1 h 58 min
